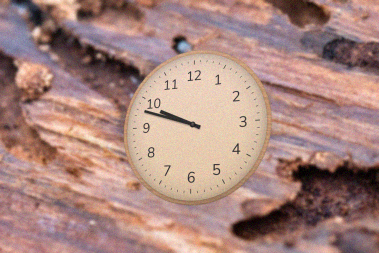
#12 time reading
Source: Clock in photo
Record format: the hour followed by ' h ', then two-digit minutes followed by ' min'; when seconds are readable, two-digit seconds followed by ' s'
9 h 48 min
